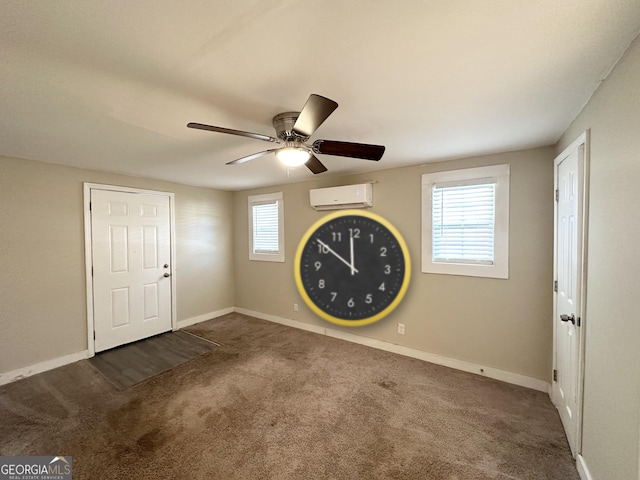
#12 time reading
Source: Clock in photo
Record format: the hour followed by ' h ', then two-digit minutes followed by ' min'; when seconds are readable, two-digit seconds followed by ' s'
11 h 51 min
